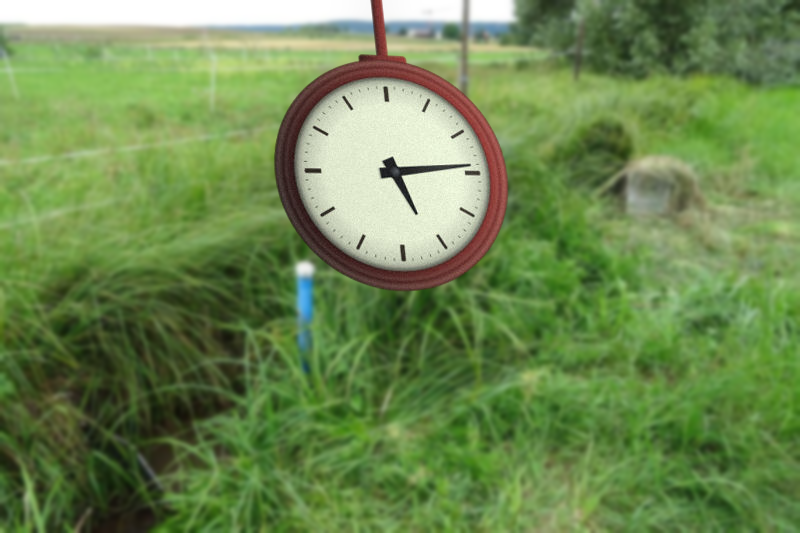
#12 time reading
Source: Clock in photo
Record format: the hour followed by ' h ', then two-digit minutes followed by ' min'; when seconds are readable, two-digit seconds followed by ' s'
5 h 14 min
